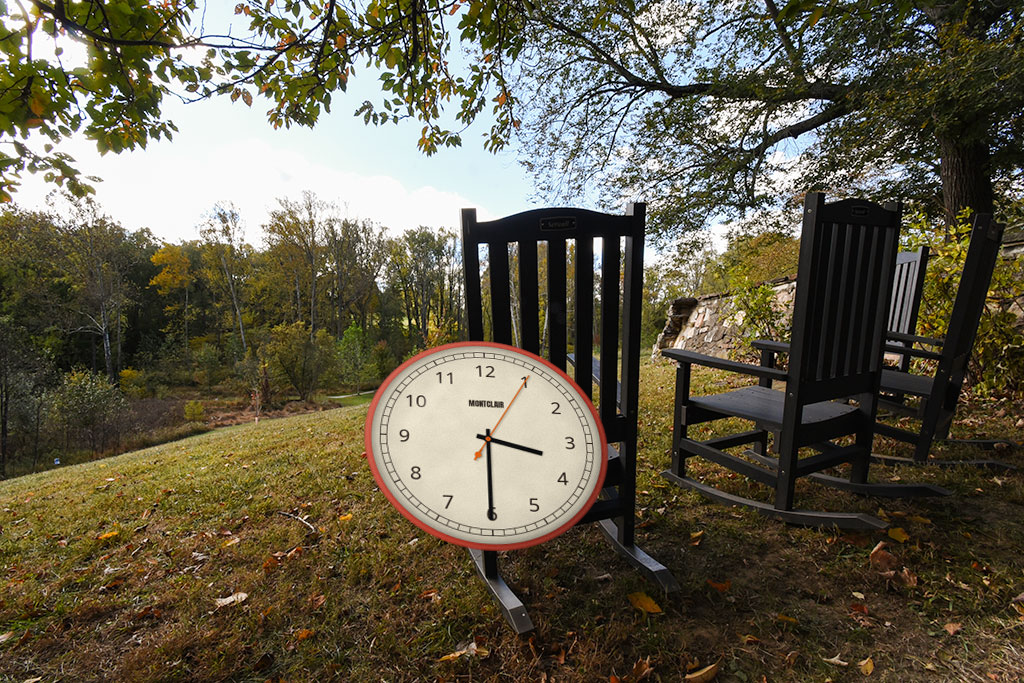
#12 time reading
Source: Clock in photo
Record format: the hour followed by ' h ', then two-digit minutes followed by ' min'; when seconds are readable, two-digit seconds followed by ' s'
3 h 30 min 05 s
